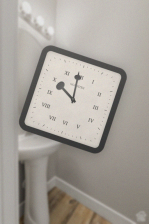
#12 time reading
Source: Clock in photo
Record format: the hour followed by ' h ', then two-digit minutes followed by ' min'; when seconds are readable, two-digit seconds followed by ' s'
9 h 59 min
